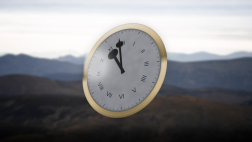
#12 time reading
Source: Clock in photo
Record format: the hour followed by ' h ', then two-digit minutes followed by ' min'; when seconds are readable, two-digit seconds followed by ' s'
10 h 59 min
